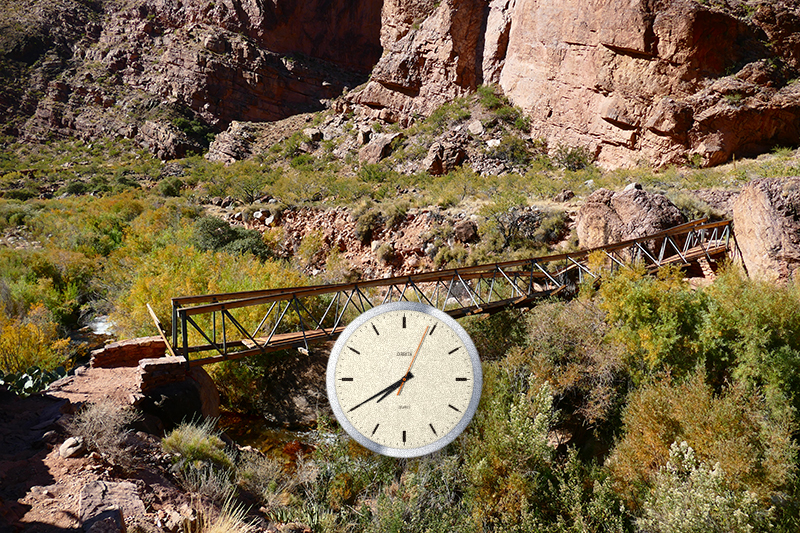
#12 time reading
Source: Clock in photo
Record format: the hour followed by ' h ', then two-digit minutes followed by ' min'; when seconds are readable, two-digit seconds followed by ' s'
7 h 40 min 04 s
